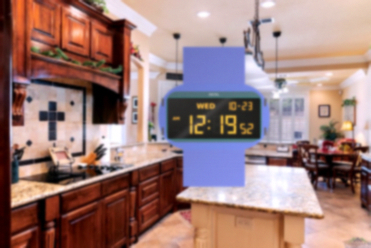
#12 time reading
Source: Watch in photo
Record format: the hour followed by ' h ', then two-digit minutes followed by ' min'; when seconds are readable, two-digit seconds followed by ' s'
12 h 19 min
